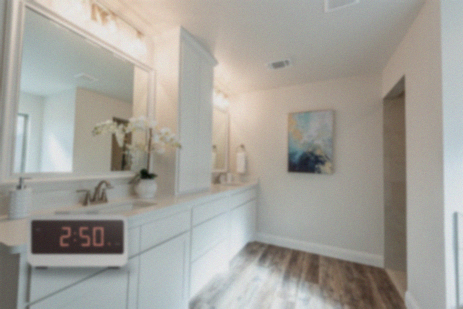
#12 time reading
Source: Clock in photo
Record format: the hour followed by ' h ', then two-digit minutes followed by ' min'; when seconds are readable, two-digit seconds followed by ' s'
2 h 50 min
